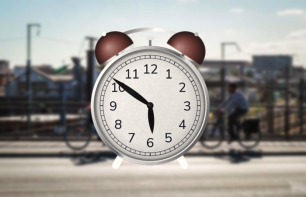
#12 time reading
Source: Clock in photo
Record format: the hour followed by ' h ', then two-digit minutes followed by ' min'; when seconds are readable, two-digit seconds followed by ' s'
5 h 51 min
